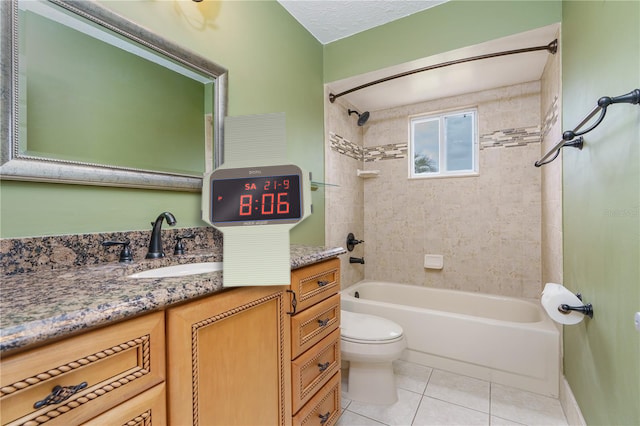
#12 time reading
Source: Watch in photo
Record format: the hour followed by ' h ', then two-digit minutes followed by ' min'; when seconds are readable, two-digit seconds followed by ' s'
8 h 06 min
